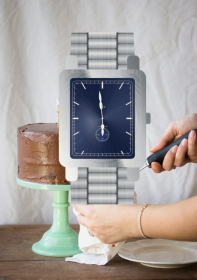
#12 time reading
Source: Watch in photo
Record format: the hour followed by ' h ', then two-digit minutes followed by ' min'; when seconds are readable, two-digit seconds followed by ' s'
5 h 59 min
